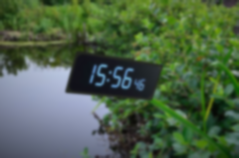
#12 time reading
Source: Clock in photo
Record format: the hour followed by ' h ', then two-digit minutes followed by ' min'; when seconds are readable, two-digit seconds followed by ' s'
15 h 56 min
